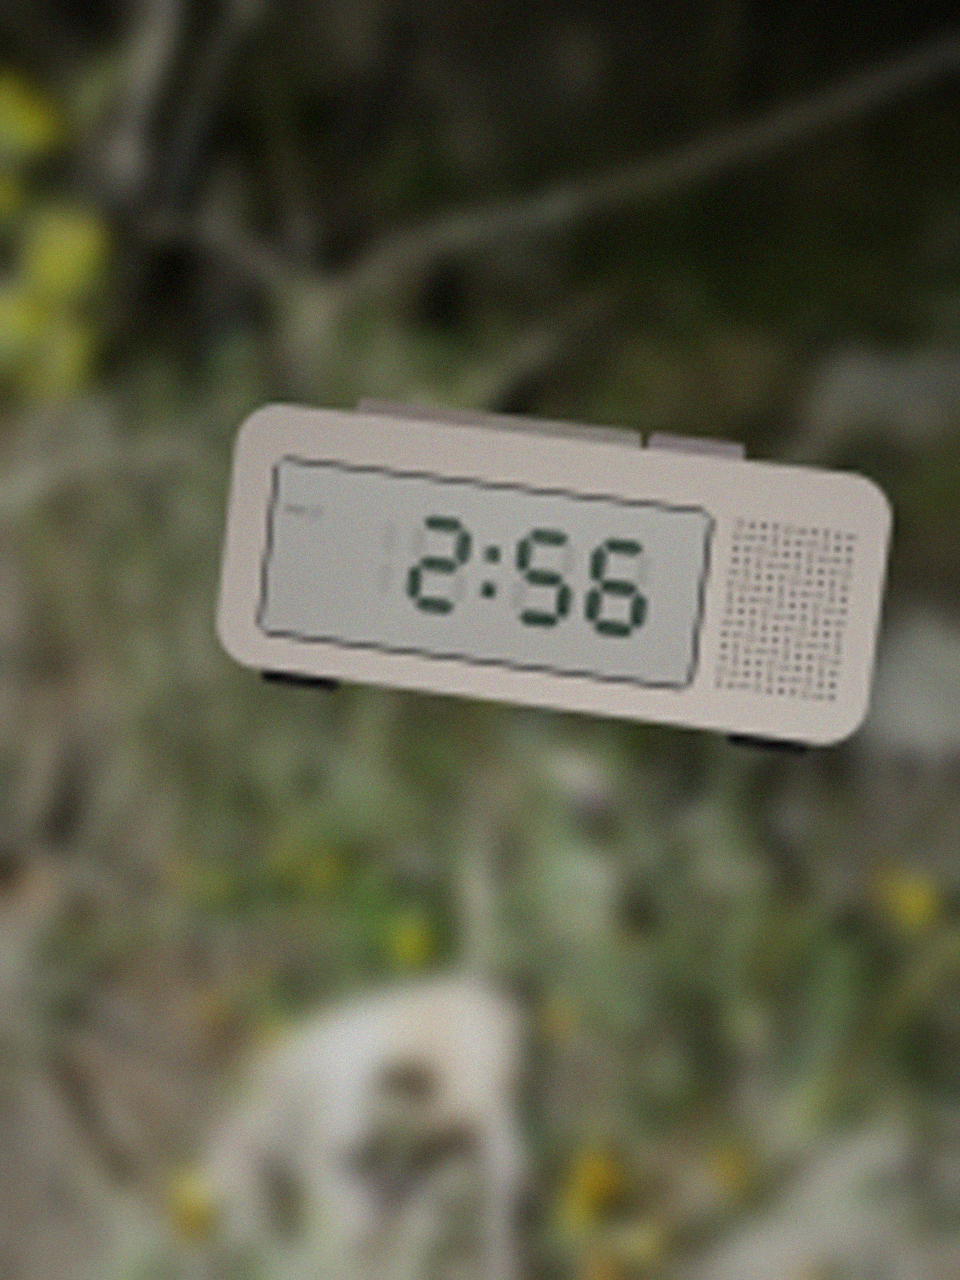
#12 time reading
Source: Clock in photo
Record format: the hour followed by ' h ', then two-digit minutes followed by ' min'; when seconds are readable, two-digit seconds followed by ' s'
2 h 56 min
